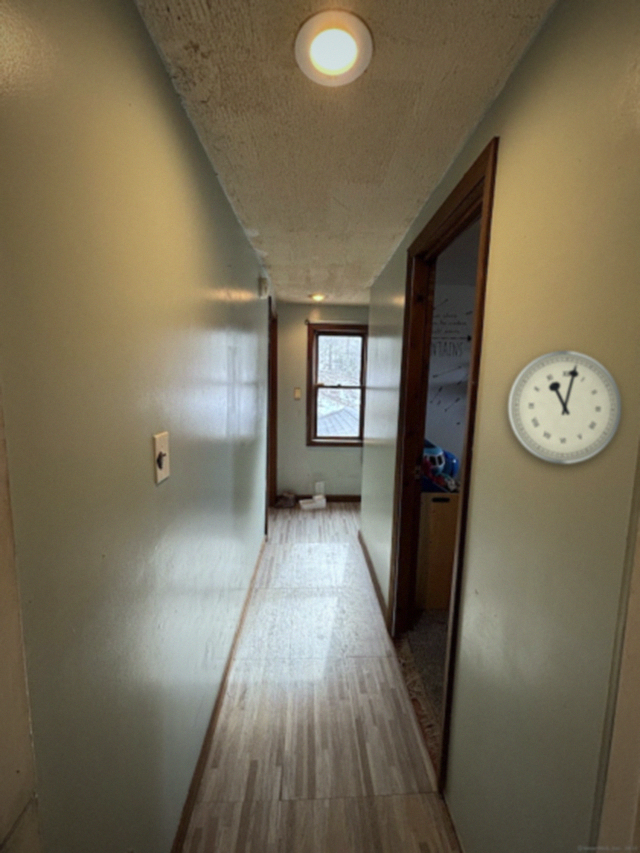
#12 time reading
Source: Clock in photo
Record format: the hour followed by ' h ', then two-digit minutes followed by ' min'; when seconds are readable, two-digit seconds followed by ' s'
11 h 02 min
